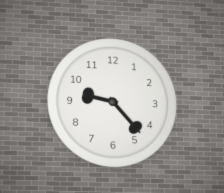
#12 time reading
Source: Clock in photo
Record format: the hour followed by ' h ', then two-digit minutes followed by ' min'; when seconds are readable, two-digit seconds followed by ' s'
9 h 23 min
